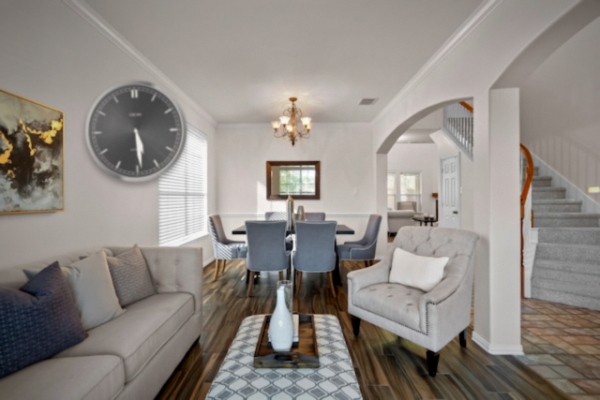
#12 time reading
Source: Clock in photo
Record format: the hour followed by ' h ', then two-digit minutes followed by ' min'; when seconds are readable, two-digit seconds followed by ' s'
5 h 29 min
